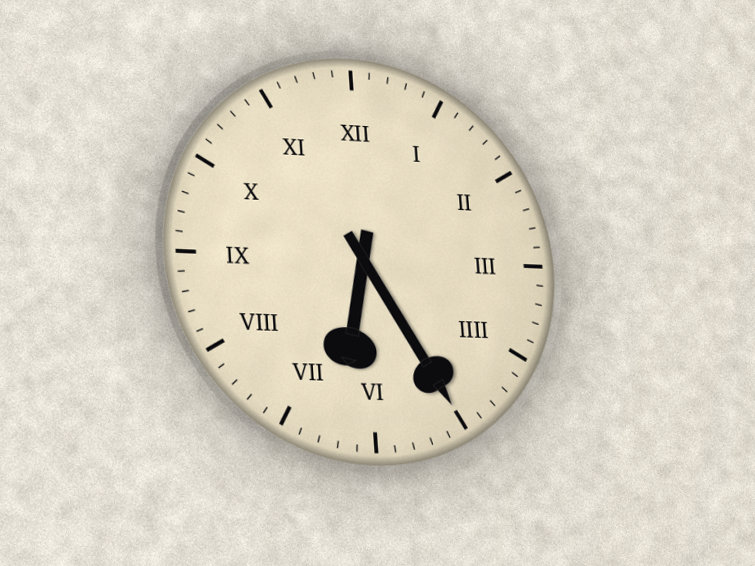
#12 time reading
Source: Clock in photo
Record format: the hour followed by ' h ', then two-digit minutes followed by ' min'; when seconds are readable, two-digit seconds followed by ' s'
6 h 25 min
